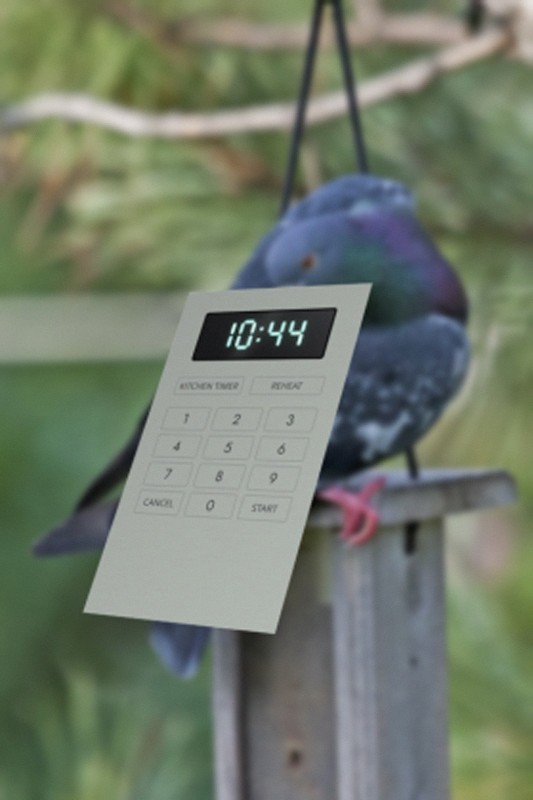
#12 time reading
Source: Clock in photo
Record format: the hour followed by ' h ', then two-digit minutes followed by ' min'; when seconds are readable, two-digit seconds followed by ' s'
10 h 44 min
